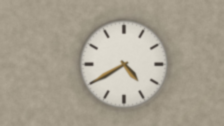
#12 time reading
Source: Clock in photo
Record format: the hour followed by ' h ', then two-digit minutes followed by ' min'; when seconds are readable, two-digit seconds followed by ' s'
4 h 40 min
